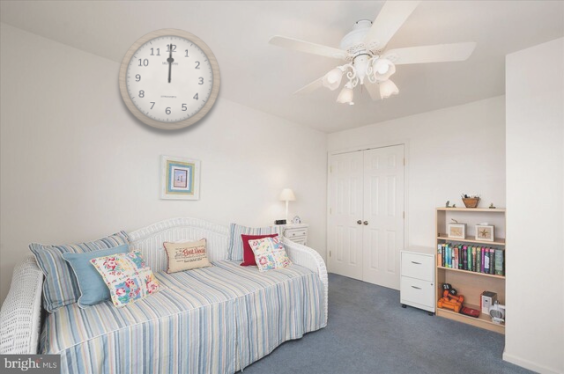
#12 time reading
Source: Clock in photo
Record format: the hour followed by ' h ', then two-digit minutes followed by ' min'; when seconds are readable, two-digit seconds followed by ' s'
12 h 00 min
